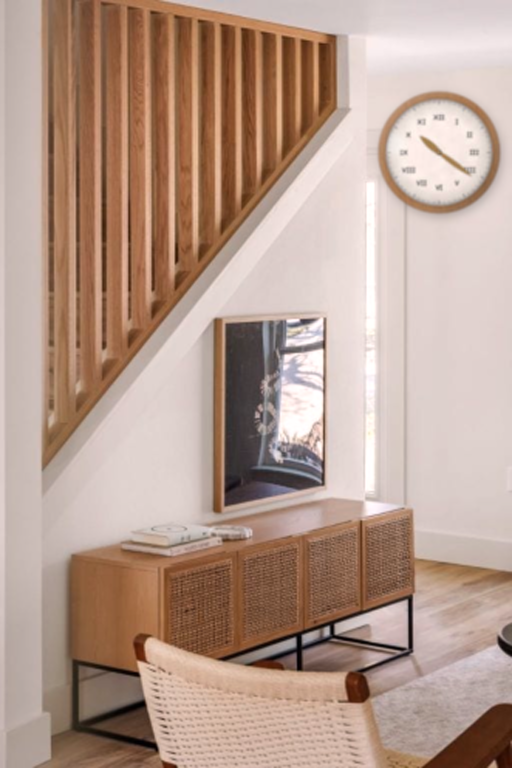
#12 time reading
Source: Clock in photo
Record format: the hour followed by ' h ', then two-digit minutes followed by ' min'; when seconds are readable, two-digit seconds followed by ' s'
10 h 21 min
